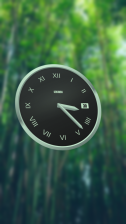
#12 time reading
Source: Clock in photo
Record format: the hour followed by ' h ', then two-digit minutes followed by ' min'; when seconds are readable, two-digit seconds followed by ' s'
3 h 23 min
